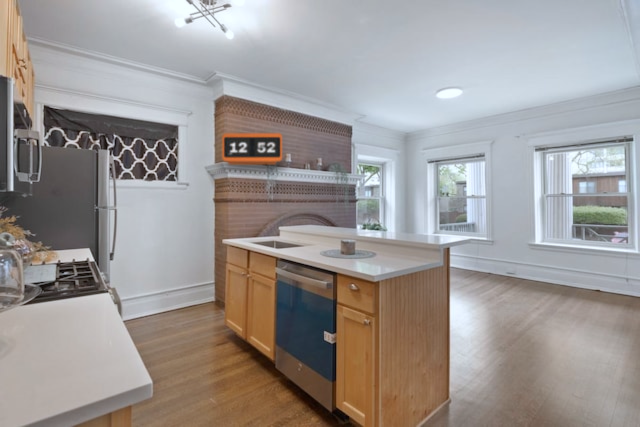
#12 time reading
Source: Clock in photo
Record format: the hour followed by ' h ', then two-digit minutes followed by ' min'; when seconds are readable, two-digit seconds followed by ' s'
12 h 52 min
